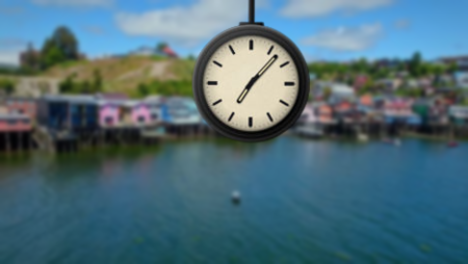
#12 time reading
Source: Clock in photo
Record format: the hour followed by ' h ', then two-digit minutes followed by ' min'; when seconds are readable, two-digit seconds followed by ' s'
7 h 07 min
